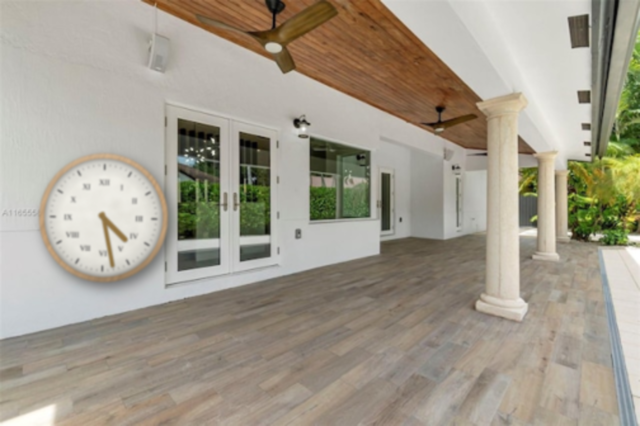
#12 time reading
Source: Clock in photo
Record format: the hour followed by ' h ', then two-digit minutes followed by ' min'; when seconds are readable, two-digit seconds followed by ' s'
4 h 28 min
